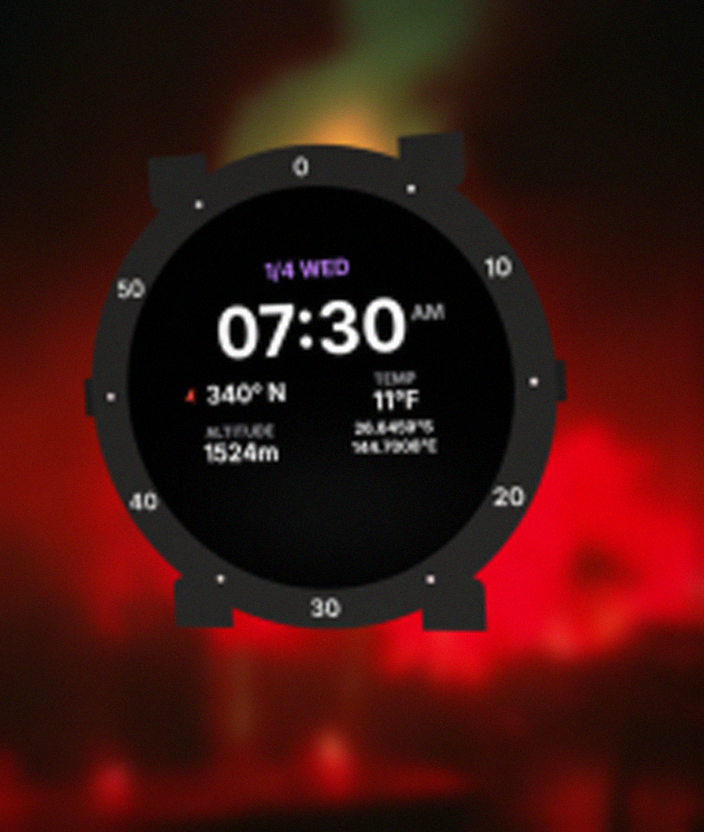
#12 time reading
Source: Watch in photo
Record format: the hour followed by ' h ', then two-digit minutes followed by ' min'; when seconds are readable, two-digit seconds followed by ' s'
7 h 30 min
